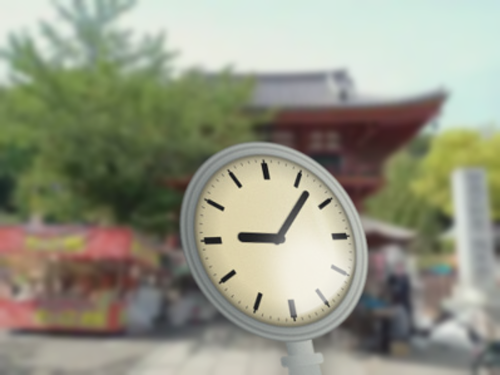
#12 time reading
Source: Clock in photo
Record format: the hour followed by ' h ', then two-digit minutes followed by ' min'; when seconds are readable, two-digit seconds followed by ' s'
9 h 07 min
